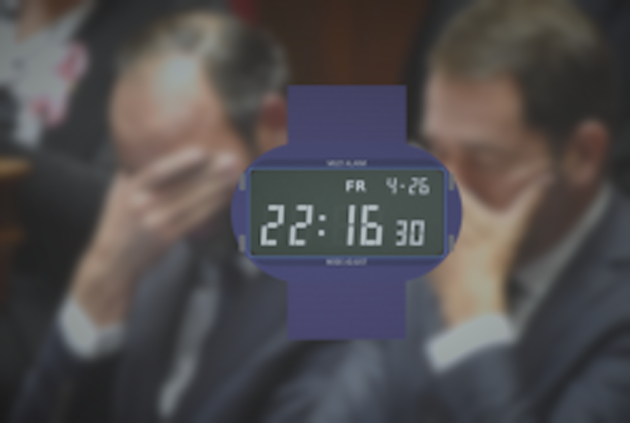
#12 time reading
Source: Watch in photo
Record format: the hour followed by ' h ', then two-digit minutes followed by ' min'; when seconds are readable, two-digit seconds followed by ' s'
22 h 16 min 30 s
